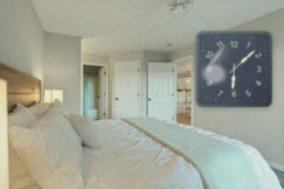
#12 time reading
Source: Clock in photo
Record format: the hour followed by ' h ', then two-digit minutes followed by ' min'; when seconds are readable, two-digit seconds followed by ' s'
6 h 08 min
